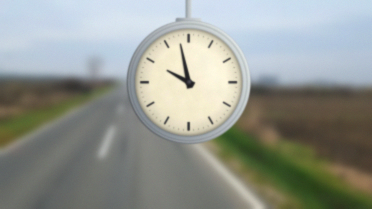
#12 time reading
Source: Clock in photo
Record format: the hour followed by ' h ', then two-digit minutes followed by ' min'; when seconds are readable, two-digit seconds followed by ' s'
9 h 58 min
